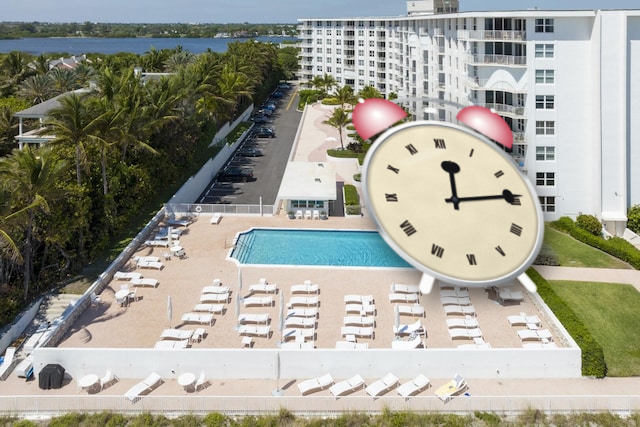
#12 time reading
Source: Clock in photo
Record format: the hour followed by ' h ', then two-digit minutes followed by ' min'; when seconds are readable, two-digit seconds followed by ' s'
12 h 14 min
